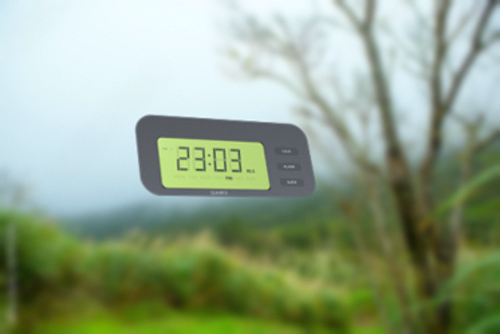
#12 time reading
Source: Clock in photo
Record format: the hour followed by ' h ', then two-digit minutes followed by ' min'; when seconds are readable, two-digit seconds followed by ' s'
23 h 03 min
